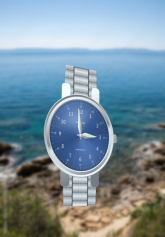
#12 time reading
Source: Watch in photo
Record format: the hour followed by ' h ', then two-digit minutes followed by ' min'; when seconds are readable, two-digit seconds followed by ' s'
2 h 59 min
